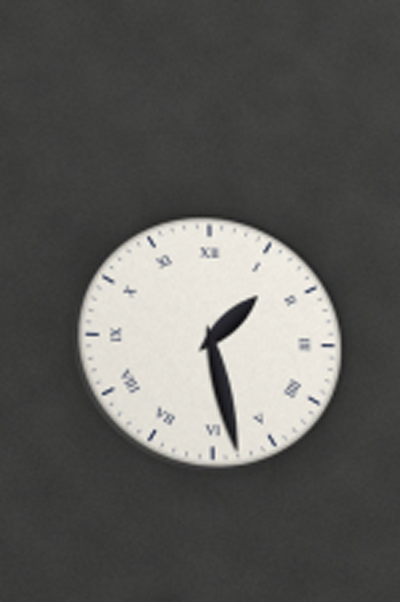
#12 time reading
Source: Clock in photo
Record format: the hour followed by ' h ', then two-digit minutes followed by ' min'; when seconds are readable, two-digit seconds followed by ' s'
1 h 28 min
